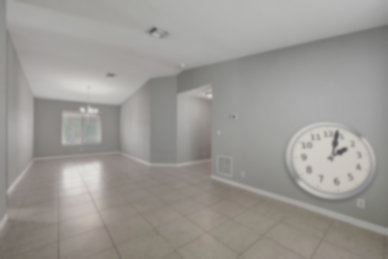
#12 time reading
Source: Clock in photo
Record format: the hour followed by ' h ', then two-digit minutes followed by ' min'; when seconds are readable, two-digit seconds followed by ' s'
2 h 03 min
